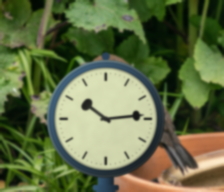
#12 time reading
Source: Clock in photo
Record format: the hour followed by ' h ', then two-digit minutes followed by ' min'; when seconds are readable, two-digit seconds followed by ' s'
10 h 14 min
